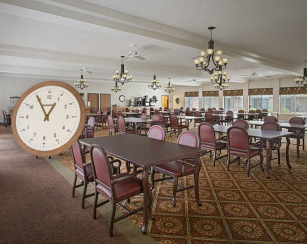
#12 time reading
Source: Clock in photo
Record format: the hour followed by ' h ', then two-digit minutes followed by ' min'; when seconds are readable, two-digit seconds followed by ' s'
12 h 55 min
